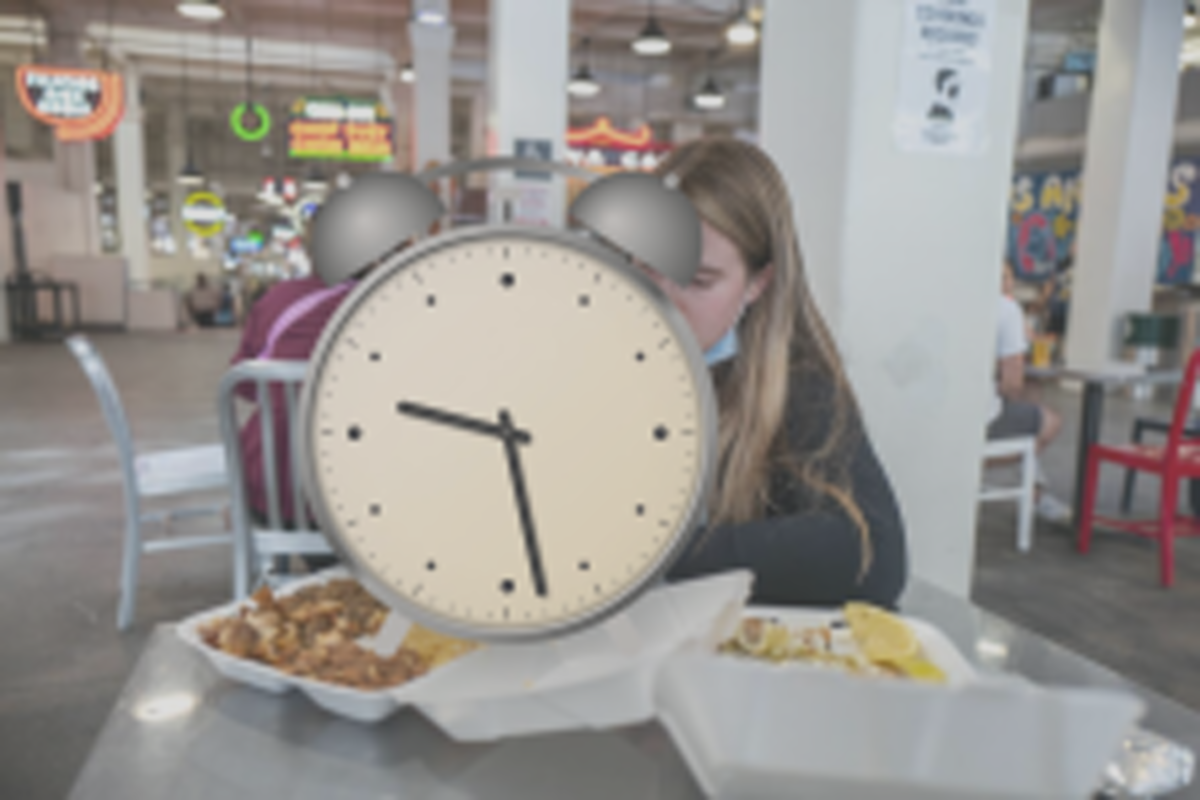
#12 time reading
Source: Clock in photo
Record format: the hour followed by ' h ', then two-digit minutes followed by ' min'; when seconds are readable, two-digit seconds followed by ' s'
9 h 28 min
